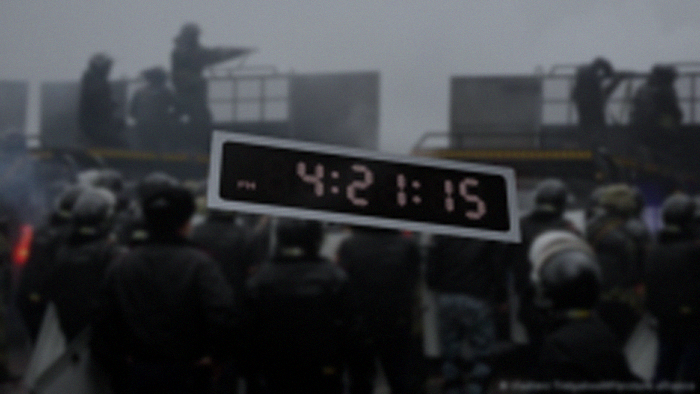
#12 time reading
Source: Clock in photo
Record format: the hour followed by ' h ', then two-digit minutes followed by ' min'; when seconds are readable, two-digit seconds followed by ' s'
4 h 21 min 15 s
